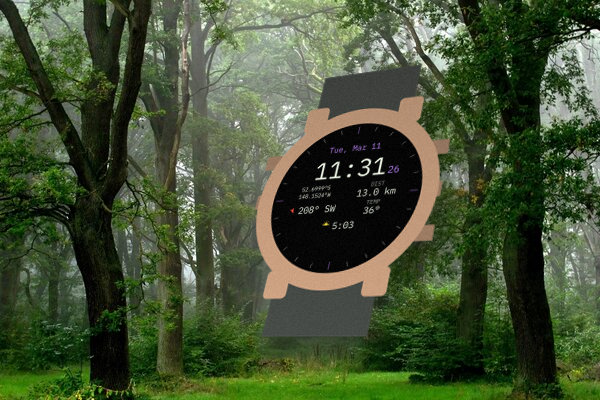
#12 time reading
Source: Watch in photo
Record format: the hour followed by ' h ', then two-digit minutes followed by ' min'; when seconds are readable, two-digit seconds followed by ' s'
11 h 31 min 26 s
